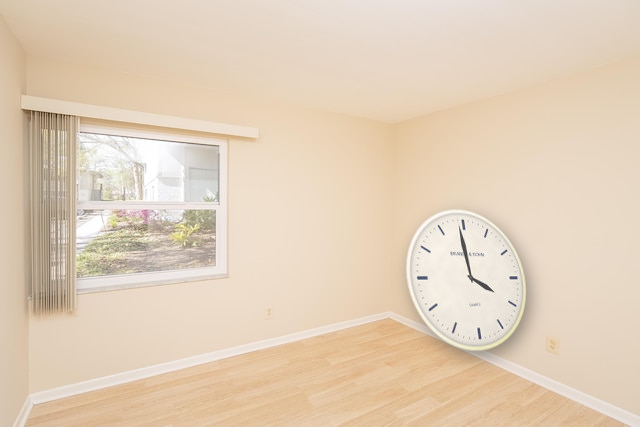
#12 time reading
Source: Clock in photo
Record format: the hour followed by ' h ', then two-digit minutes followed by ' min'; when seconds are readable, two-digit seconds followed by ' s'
3 h 59 min
